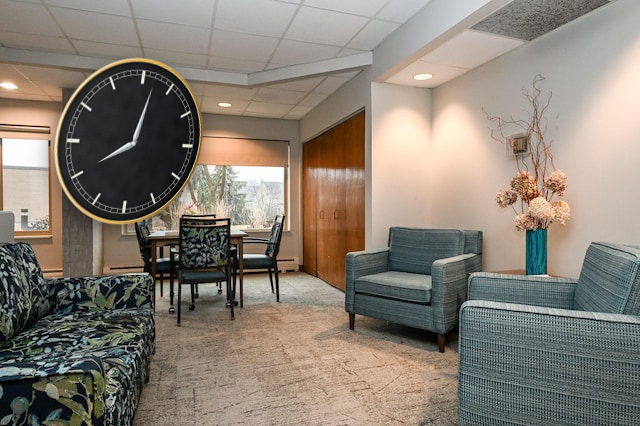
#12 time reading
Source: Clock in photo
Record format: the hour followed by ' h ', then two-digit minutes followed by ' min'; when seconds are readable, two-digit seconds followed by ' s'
8 h 02 min
